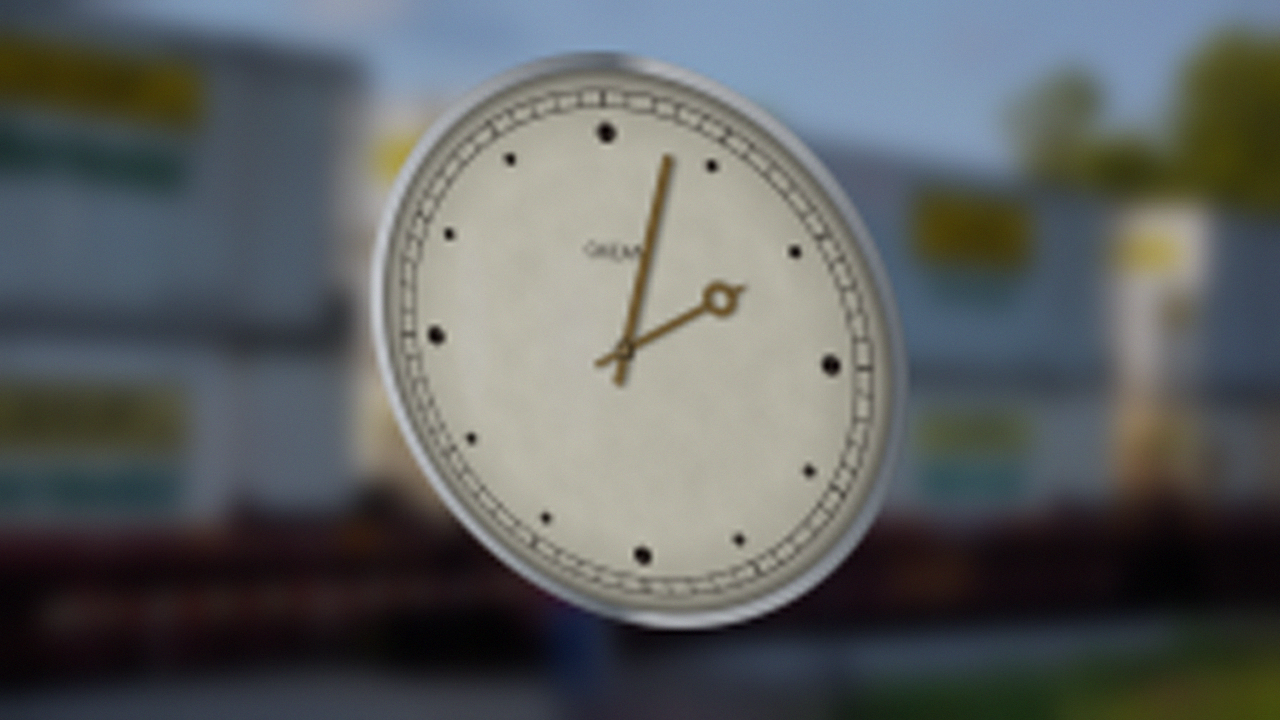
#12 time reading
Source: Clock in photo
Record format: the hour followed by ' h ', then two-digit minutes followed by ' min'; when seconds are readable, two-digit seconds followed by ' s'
2 h 03 min
